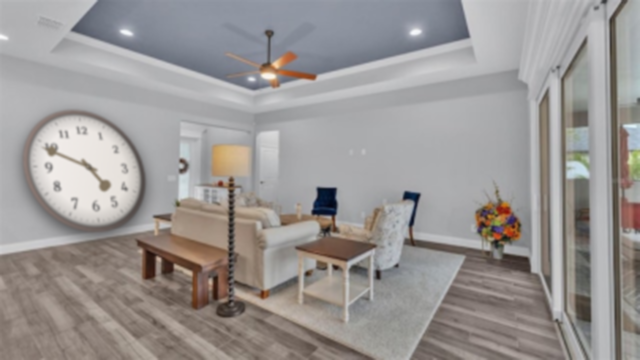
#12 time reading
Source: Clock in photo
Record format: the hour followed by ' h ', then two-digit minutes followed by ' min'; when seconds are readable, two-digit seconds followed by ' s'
4 h 49 min
